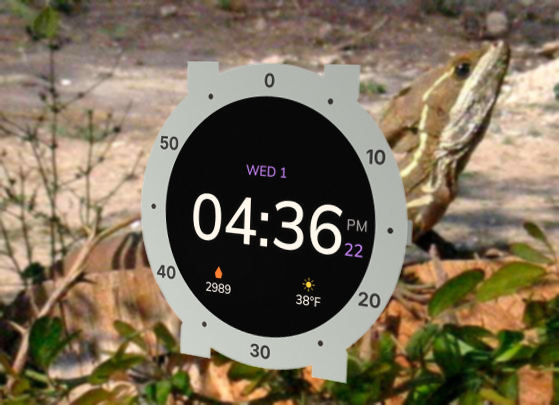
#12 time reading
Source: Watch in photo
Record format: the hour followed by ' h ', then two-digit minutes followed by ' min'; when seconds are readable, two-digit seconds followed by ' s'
4 h 36 min 22 s
